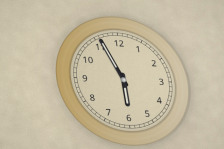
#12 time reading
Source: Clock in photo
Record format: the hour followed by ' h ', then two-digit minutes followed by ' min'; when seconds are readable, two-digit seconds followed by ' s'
5 h 56 min
